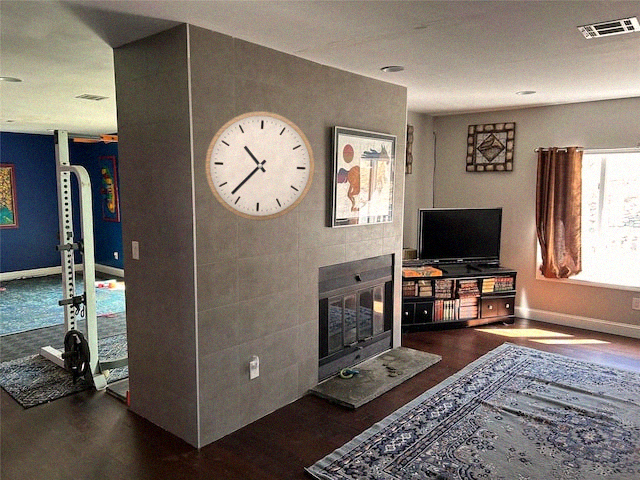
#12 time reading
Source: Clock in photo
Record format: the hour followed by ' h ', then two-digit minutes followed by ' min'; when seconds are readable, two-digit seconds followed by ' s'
10 h 37 min
